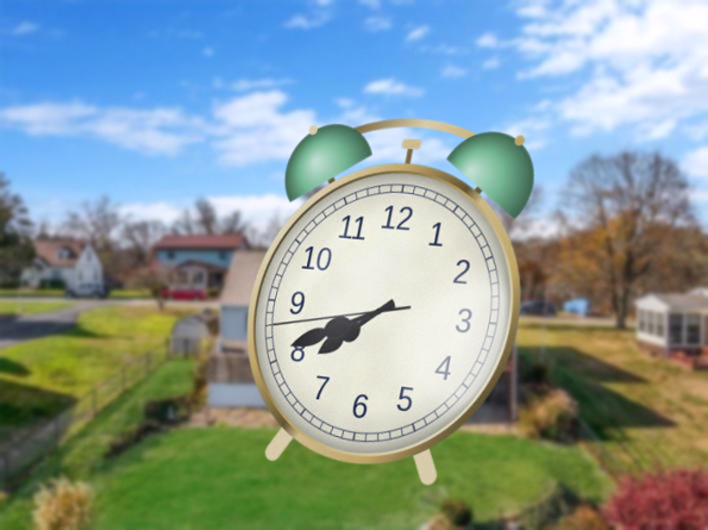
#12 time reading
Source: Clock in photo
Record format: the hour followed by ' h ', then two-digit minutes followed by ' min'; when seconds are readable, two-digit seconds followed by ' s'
7 h 40 min 43 s
